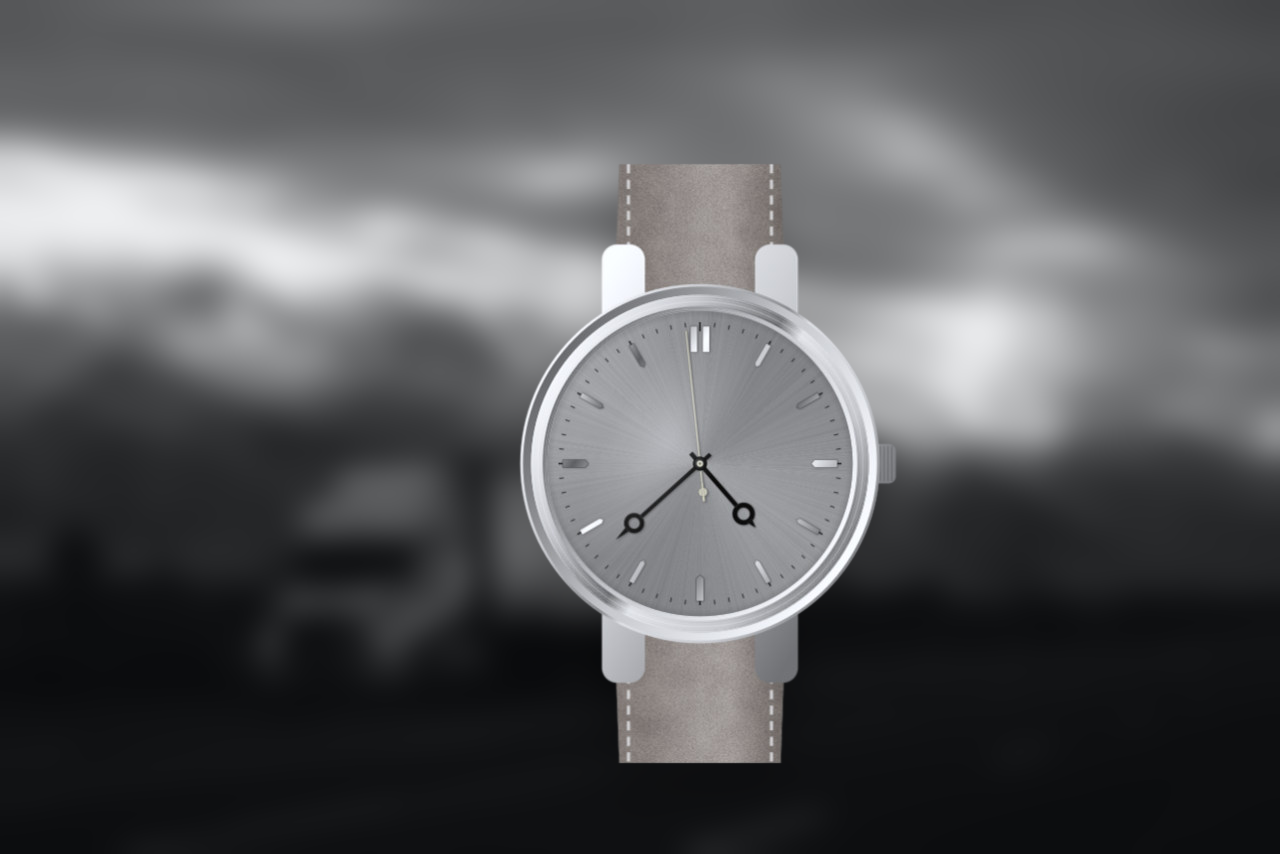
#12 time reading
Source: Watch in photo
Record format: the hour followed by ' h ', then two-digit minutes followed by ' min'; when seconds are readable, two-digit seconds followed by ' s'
4 h 37 min 59 s
